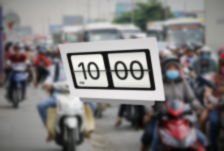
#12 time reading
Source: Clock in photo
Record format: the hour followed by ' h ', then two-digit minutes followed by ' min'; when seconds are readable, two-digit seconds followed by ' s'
10 h 00 min
